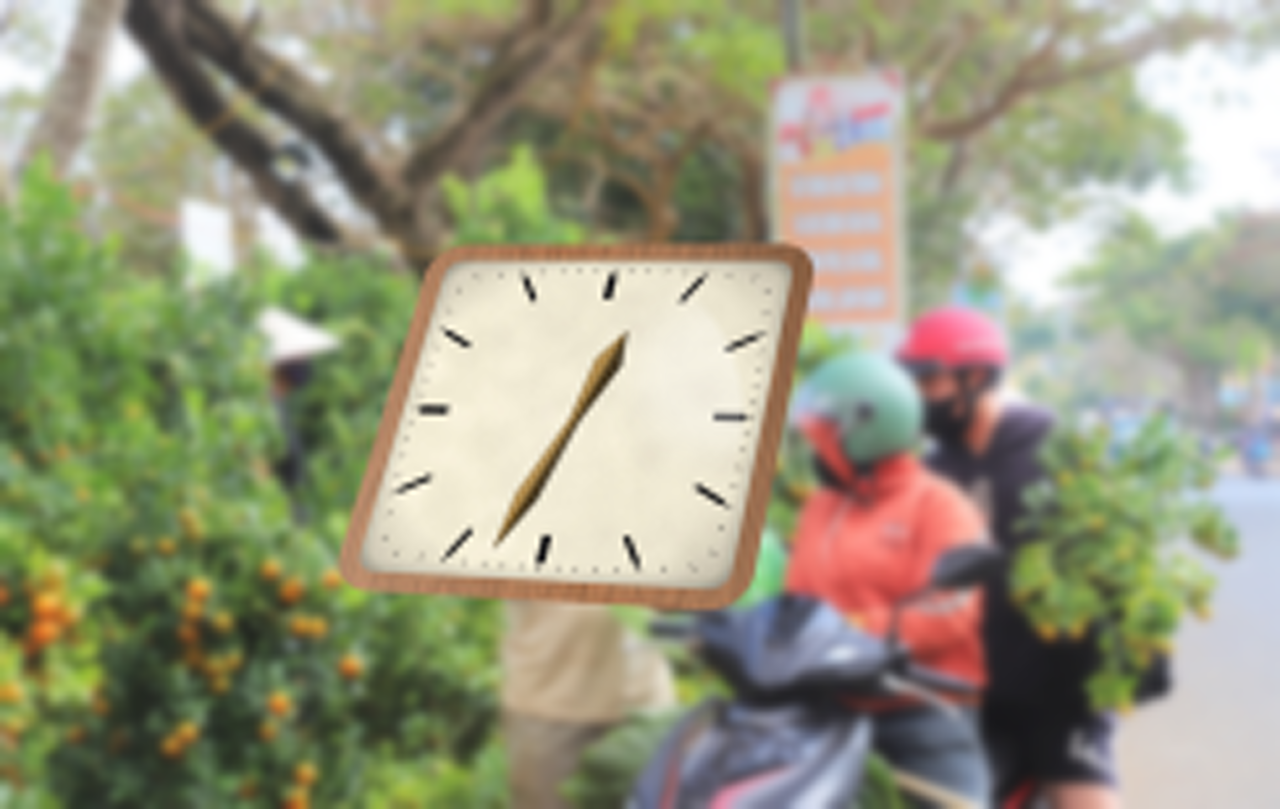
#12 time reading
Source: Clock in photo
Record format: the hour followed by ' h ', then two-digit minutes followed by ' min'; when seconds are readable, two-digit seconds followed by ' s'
12 h 33 min
